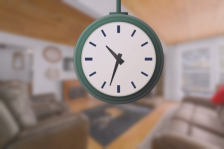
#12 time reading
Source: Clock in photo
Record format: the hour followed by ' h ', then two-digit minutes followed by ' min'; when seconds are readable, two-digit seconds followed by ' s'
10 h 33 min
